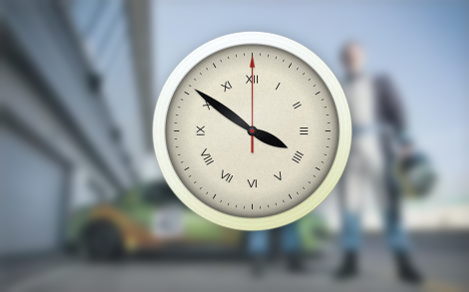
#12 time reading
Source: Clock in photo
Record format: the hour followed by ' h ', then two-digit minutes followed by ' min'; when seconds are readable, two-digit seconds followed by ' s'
3 h 51 min 00 s
